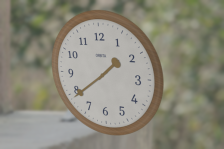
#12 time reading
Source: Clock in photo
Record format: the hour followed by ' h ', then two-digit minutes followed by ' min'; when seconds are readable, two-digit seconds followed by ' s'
1 h 39 min
